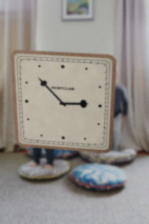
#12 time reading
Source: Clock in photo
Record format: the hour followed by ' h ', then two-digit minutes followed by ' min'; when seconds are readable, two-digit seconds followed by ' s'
2 h 53 min
